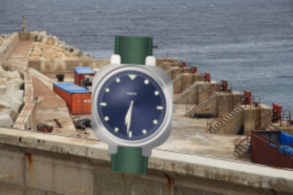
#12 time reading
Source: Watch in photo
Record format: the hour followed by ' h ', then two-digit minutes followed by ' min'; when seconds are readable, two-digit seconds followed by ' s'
6 h 31 min
